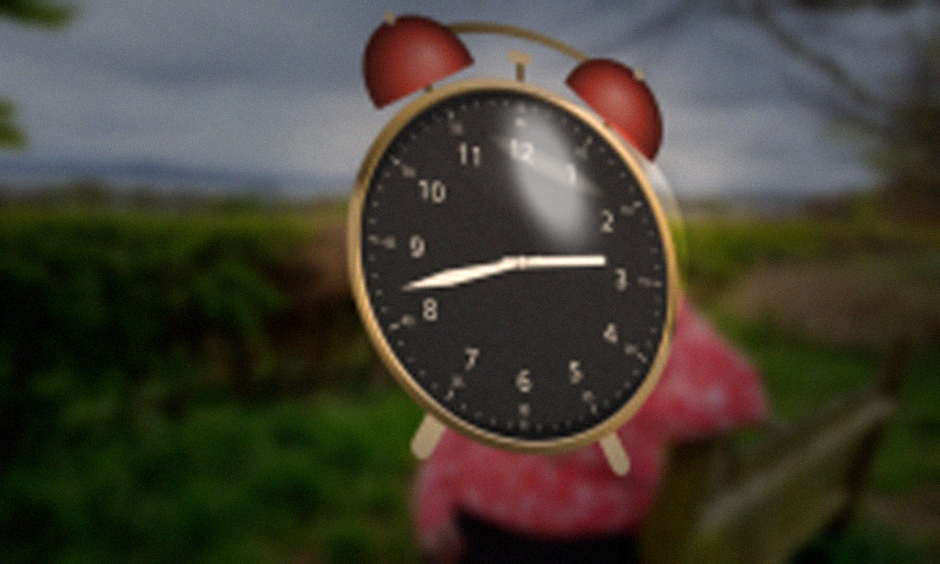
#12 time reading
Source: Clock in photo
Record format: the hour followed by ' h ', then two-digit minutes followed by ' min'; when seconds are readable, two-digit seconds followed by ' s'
2 h 42 min
